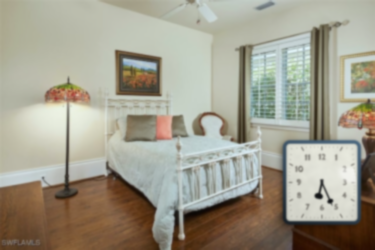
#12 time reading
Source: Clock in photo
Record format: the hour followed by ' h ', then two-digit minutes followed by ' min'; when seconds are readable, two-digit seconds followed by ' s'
6 h 26 min
